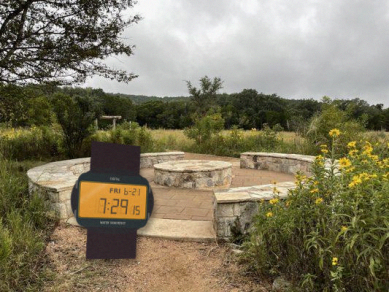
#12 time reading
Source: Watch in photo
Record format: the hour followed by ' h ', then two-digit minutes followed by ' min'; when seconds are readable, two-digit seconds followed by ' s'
7 h 29 min 15 s
